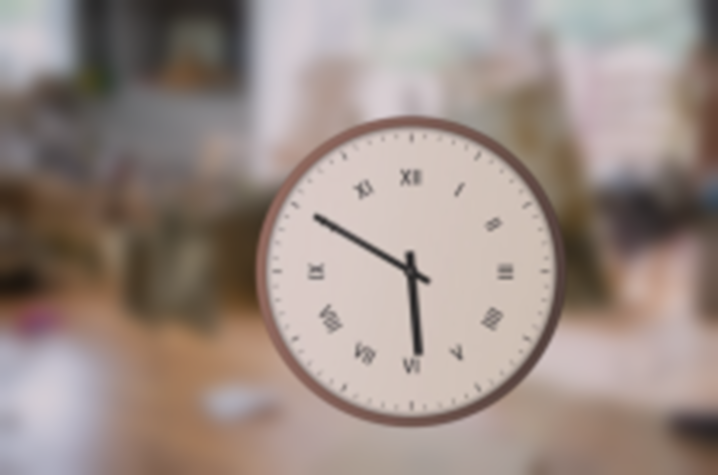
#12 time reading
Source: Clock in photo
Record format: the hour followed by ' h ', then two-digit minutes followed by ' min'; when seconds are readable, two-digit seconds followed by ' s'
5 h 50 min
